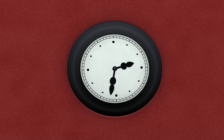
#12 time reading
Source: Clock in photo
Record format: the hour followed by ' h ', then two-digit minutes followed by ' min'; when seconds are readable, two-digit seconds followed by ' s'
2 h 32 min
